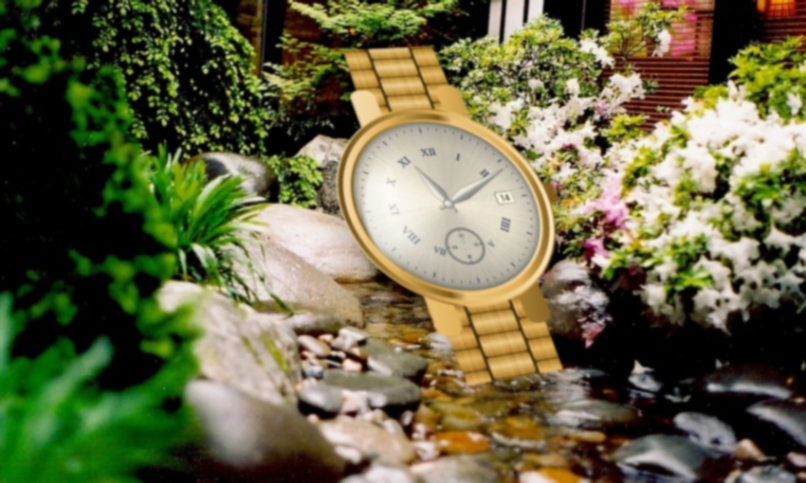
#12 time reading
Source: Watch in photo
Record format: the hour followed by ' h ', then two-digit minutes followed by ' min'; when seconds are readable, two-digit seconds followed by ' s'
11 h 11 min
